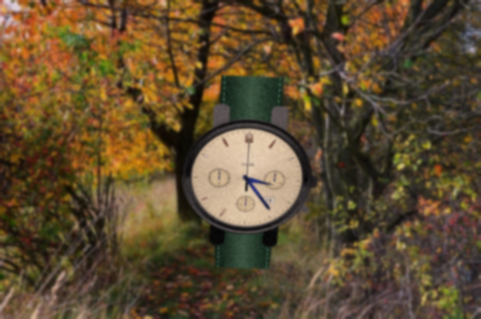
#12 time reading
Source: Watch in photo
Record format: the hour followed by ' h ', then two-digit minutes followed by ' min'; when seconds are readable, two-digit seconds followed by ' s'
3 h 24 min
